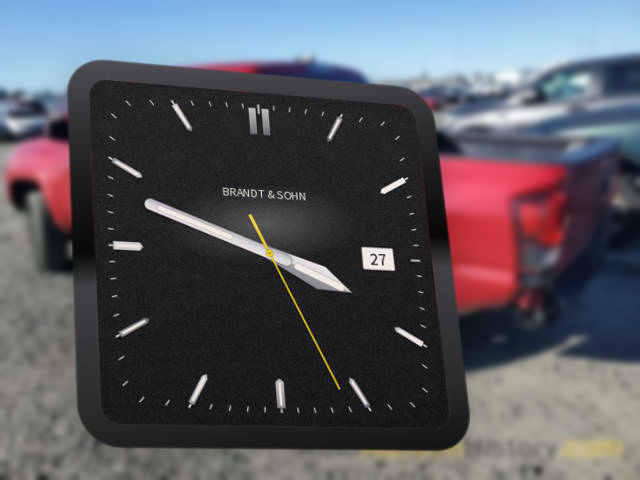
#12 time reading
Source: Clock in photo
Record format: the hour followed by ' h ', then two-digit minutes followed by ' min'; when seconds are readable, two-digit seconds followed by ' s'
3 h 48 min 26 s
